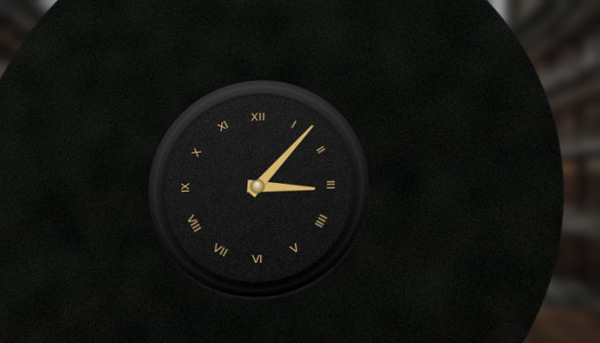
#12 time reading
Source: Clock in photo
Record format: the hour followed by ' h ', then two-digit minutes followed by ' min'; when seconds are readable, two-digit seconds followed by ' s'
3 h 07 min
